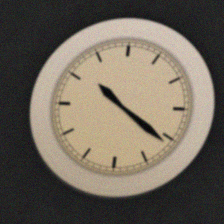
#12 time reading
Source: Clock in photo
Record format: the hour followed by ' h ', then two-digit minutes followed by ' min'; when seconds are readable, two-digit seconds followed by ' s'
10 h 21 min
